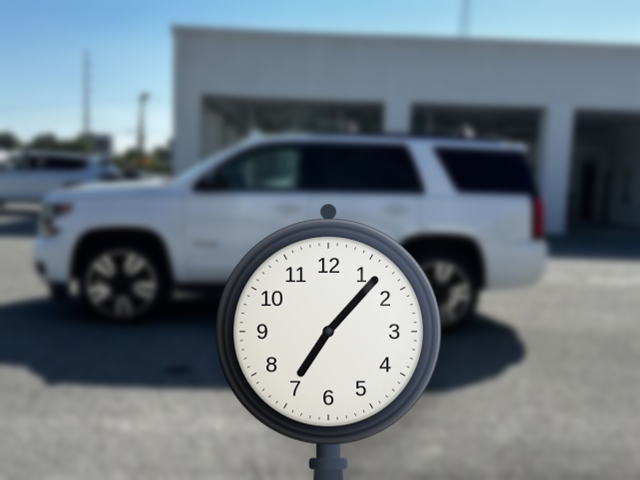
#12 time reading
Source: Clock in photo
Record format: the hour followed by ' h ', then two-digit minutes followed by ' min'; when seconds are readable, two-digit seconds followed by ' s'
7 h 07 min
